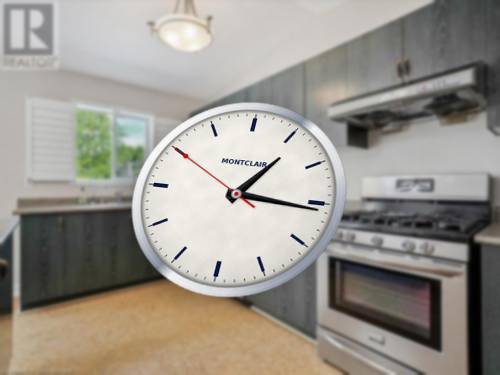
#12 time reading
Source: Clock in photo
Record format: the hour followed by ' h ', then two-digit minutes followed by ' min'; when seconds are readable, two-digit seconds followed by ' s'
1 h 15 min 50 s
